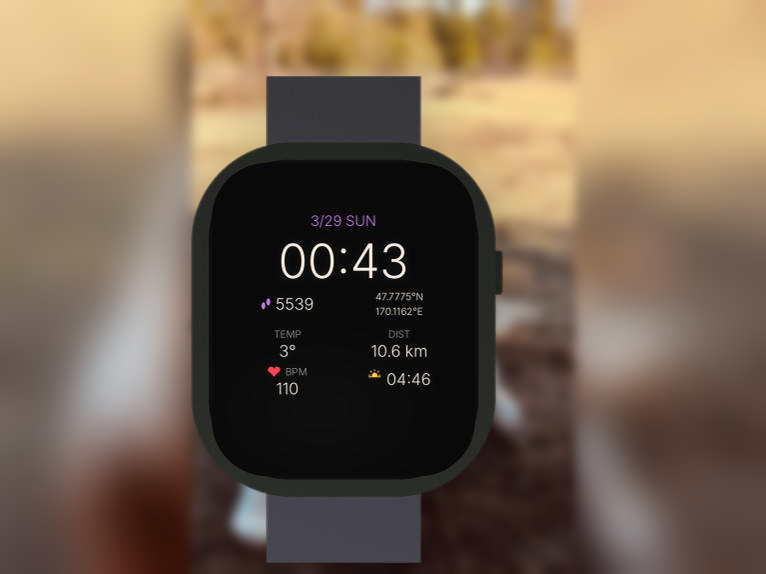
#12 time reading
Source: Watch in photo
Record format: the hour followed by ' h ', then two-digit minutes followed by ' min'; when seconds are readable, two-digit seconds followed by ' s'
0 h 43 min
